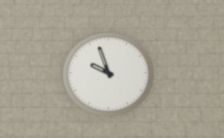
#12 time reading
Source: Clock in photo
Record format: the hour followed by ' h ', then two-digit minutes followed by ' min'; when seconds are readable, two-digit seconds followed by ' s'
9 h 57 min
